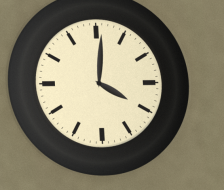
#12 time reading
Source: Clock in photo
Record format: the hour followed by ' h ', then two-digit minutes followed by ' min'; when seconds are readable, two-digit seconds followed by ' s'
4 h 01 min
